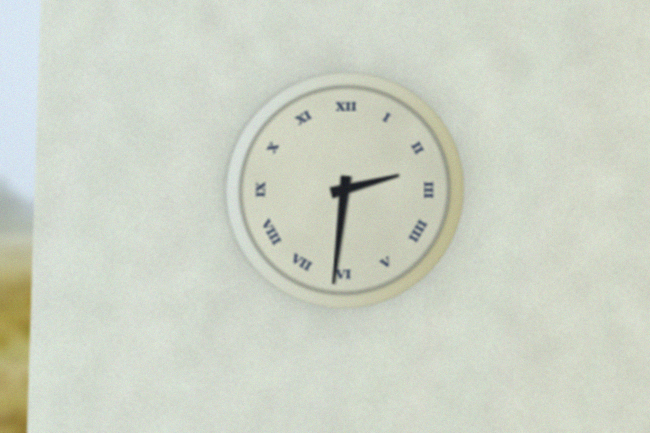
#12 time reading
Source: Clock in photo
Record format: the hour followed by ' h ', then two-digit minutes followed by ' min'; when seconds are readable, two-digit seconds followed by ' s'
2 h 31 min
